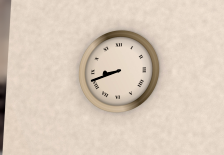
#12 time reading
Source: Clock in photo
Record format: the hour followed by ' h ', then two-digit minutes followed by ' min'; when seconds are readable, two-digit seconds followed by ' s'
8 h 42 min
